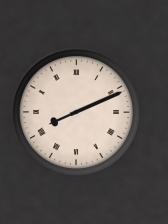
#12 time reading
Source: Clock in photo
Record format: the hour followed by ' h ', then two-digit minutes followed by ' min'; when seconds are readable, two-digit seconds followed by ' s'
8 h 11 min
